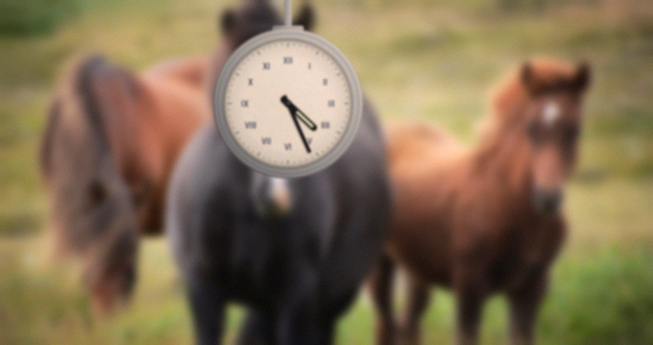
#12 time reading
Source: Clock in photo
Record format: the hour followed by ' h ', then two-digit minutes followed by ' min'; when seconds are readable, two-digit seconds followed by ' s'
4 h 26 min
